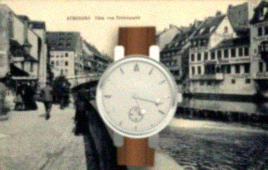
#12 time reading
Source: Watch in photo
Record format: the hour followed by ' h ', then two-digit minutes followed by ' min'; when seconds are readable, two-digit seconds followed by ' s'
5 h 17 min
